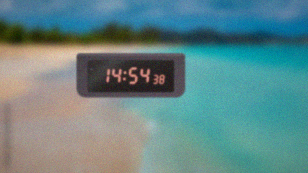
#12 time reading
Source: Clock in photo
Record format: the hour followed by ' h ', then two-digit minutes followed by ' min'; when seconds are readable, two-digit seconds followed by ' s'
14 h 54 min 38 s
